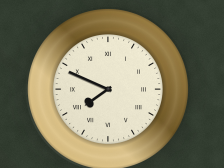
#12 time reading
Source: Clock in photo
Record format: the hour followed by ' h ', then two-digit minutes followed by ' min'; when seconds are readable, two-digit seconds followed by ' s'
7 h 49 min
